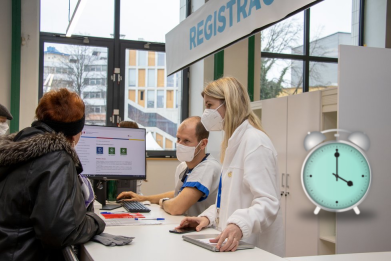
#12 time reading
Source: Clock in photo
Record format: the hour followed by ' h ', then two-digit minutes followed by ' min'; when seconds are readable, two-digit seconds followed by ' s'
4 h 00 min
